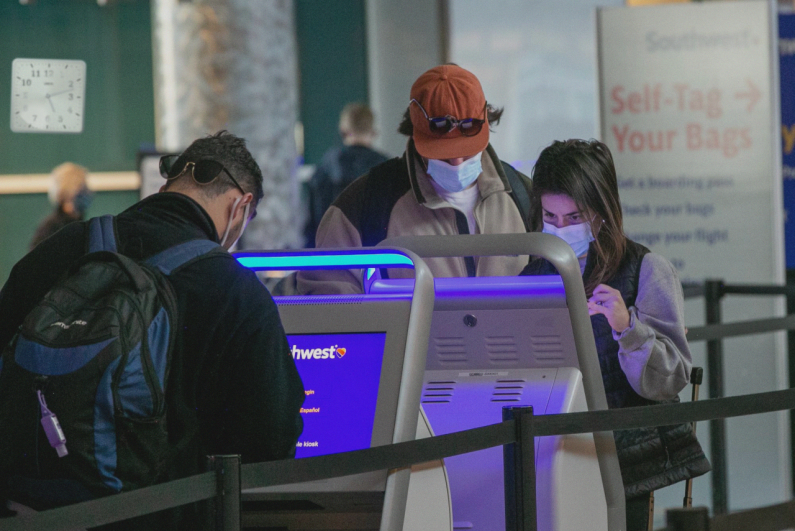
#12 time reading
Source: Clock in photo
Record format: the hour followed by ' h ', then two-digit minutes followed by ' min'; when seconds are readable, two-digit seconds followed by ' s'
5 h 12 min
